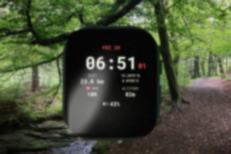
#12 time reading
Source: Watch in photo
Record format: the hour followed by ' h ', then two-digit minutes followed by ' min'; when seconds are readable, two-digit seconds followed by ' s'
6 h 51 min
